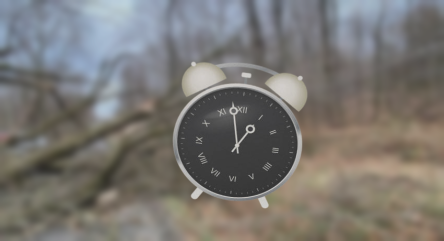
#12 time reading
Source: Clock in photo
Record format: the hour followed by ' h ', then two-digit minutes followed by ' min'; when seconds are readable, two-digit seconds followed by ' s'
12 h 58 min
